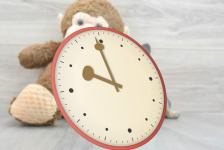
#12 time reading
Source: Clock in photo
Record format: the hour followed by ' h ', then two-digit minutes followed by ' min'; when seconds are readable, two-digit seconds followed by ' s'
9 h 59 min
